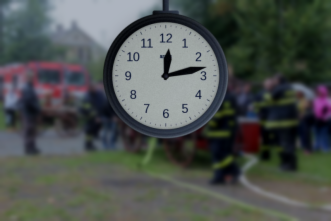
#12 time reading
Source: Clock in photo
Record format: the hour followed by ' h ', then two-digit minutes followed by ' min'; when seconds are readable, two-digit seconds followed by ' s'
12 h 13 min
